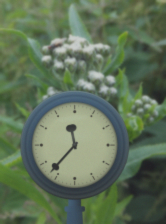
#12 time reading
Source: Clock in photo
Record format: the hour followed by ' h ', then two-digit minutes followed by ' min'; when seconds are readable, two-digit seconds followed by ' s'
11 h 37 min
